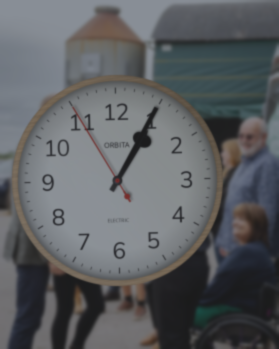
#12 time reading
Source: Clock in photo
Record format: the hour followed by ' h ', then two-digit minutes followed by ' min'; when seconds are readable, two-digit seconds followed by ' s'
1 h 04 min 55 s
